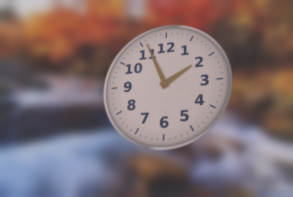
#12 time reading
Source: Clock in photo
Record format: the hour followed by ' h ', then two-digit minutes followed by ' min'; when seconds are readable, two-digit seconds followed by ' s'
1 h 56 min
